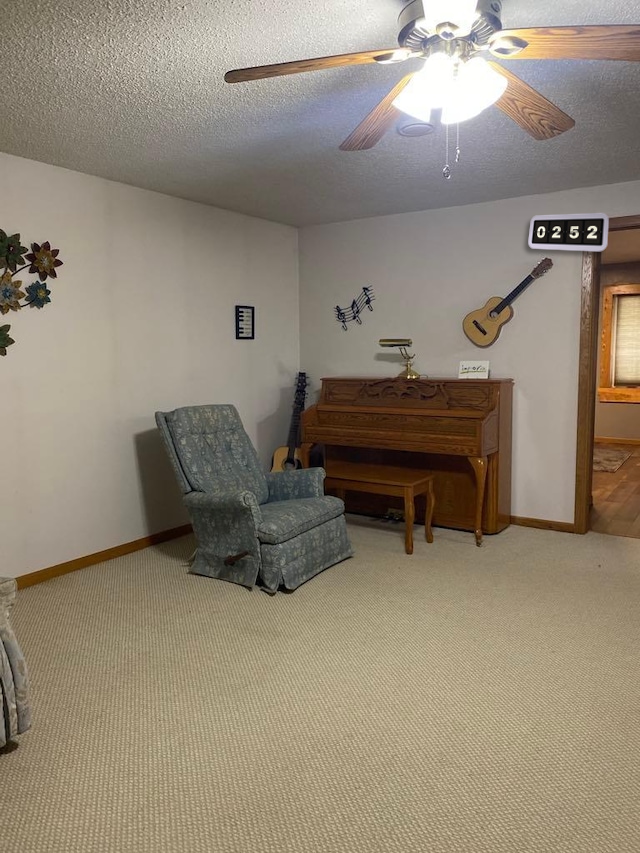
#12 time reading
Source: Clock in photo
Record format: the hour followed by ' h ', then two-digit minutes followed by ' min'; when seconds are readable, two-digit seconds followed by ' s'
2 h 52 min
